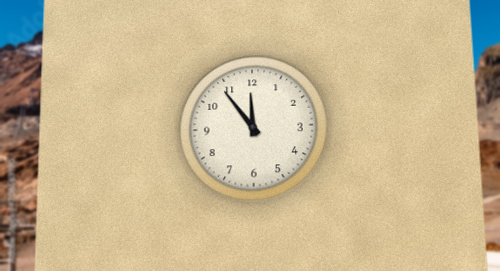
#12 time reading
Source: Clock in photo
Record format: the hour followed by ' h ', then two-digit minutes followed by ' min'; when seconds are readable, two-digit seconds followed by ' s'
11 h 54 min
